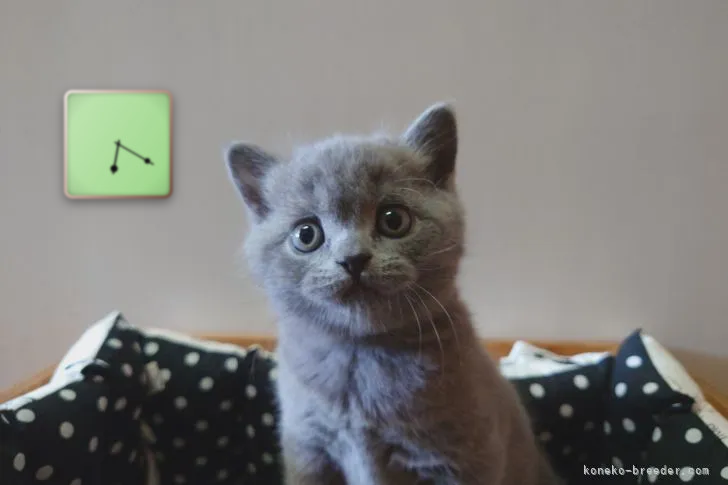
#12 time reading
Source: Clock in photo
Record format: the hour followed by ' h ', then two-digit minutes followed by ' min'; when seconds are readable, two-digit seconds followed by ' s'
6 h 20 min
